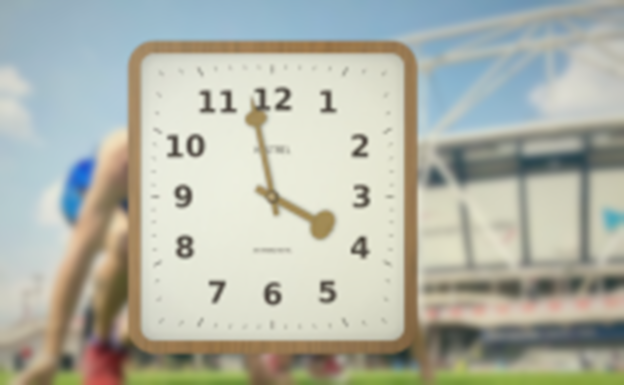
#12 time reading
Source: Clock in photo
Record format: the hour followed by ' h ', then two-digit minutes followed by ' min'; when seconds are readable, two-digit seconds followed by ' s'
3 h 58 min
